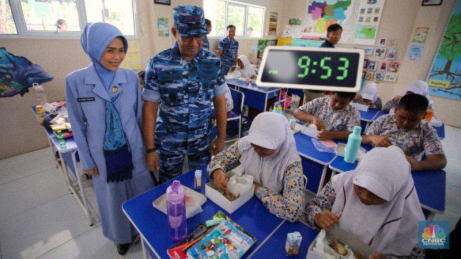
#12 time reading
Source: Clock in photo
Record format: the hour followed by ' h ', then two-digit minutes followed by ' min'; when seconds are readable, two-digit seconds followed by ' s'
9 h 53 min
